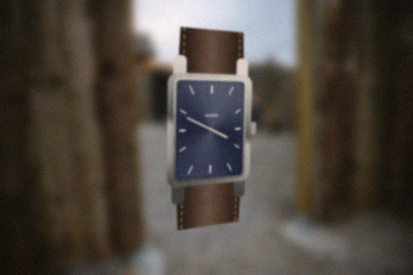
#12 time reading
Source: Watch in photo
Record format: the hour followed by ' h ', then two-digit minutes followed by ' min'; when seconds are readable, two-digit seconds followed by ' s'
3 h 49 min
